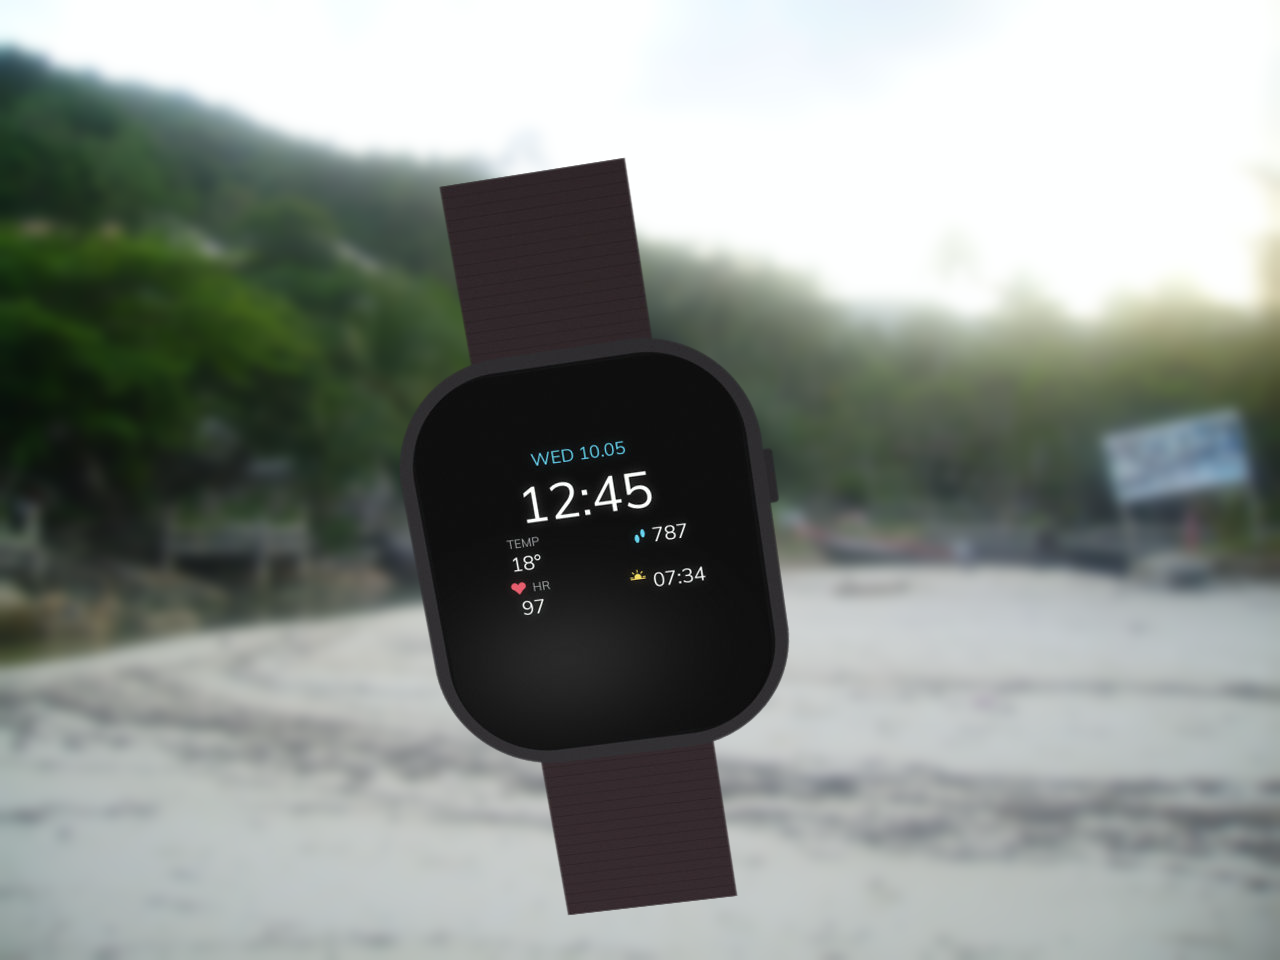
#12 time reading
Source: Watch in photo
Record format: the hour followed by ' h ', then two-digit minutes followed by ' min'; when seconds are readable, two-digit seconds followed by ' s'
12 h 45 min
